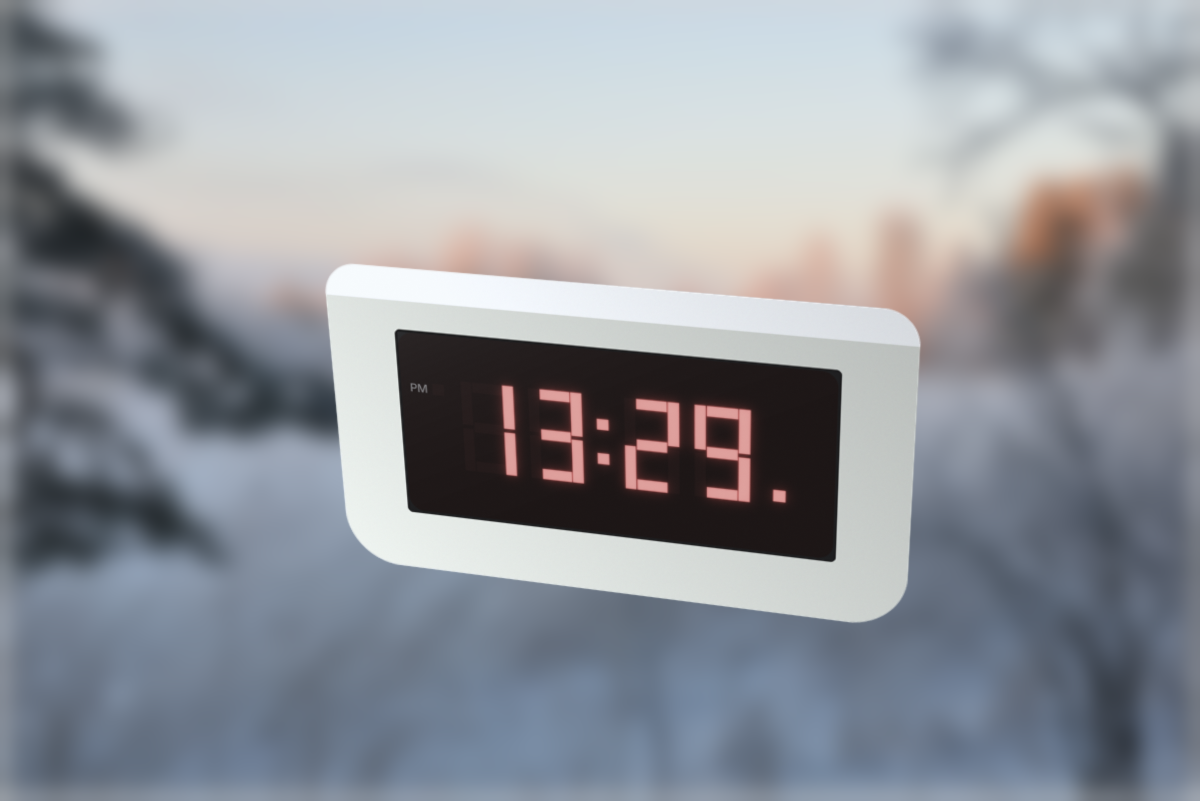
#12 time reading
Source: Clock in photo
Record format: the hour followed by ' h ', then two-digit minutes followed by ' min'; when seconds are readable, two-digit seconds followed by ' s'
13 h 29 min
